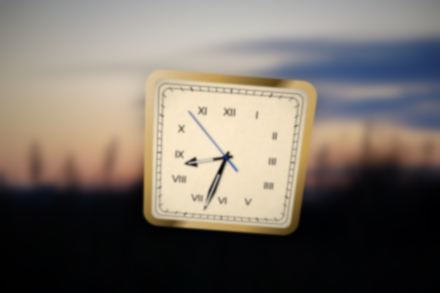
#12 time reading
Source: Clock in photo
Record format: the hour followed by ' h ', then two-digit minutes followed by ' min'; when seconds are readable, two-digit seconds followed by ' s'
8 h 32 min 53 s
